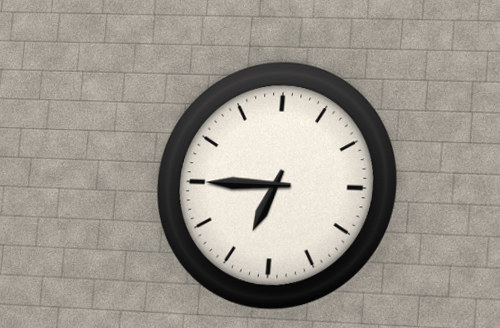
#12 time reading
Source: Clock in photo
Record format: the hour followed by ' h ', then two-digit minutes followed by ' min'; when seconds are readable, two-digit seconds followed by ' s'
6 h 45 min
